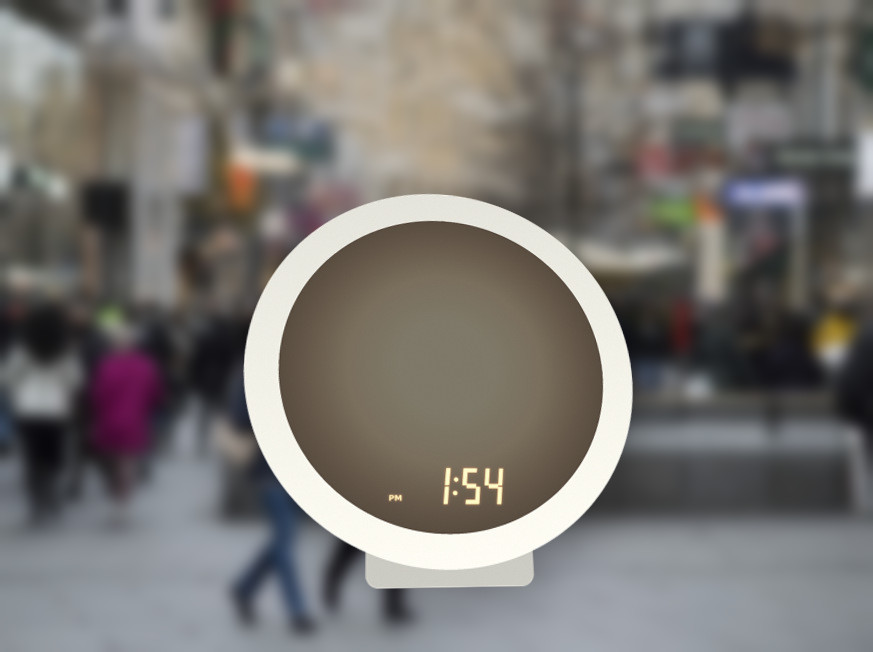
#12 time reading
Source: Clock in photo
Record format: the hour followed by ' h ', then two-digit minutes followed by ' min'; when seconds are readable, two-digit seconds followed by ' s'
1 h 54 min
